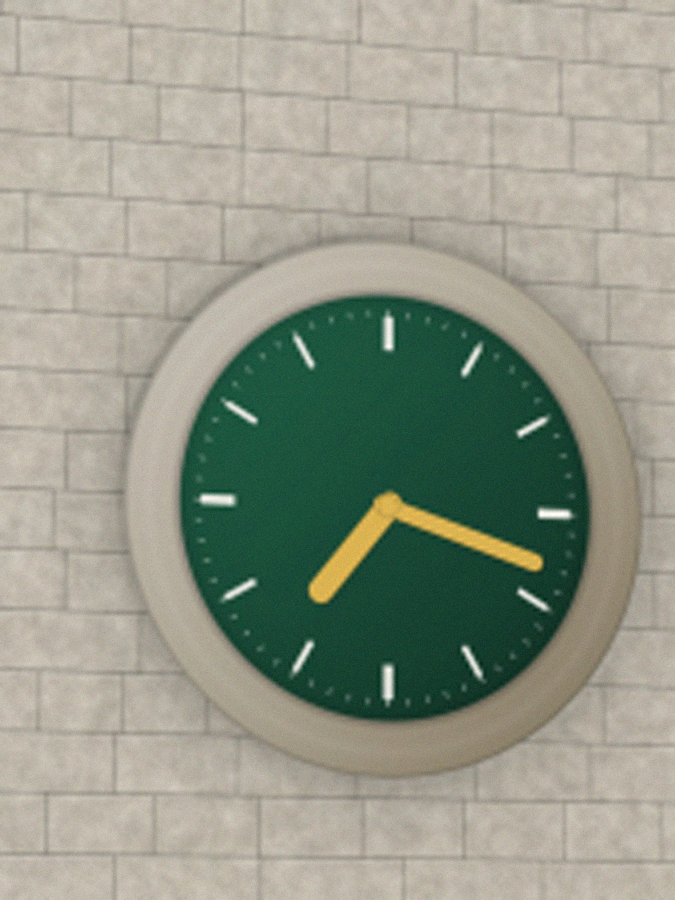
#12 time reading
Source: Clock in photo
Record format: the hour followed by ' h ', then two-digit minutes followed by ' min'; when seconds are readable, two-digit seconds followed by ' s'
7 h 18 min
